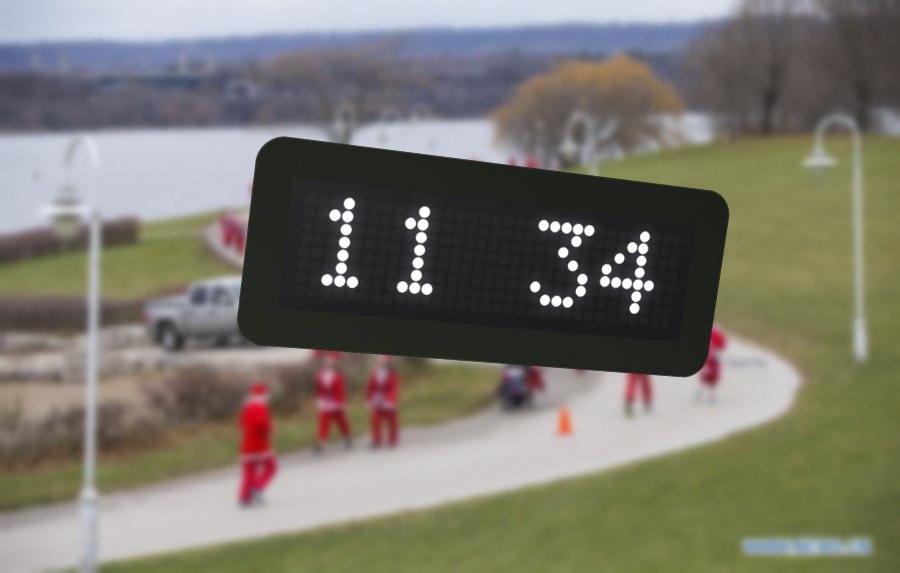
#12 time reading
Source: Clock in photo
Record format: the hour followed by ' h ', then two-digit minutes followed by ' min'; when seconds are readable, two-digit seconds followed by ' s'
11 h 34 min
